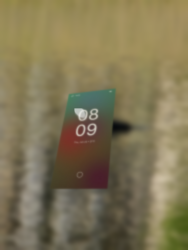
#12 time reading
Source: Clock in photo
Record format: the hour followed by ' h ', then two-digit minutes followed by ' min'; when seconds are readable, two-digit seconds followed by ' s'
8 h 09 min
